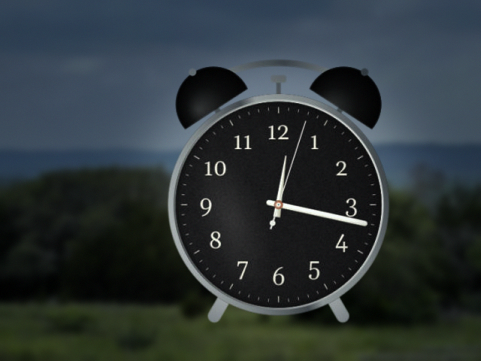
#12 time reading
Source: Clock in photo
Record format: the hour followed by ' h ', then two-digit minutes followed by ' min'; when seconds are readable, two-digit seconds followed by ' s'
12 h 17 min 03 s
